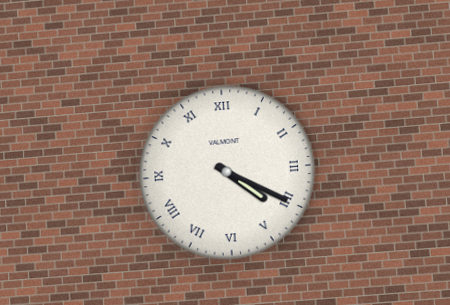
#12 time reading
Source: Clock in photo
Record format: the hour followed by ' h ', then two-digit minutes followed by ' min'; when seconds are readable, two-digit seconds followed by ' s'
4 h 20 min
